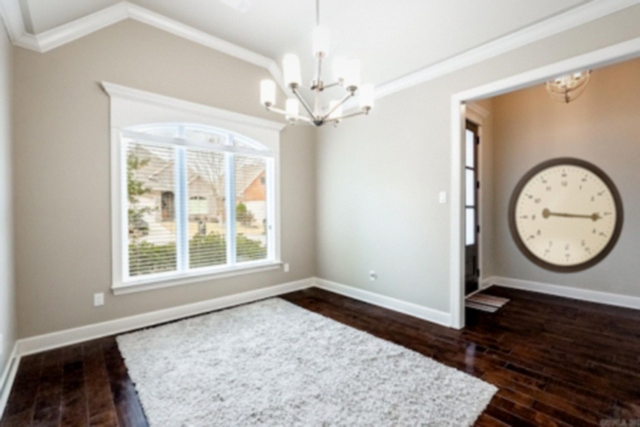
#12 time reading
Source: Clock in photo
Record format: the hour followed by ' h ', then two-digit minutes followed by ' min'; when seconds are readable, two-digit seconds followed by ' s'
9 h 16 min
